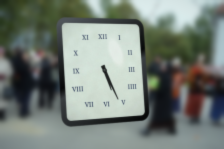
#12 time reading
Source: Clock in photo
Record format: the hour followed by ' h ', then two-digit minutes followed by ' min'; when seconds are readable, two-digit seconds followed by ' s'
5 h 26 min
